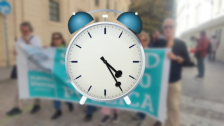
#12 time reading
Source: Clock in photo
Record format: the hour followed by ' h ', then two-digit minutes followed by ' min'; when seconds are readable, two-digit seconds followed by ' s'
4 h 25 min
